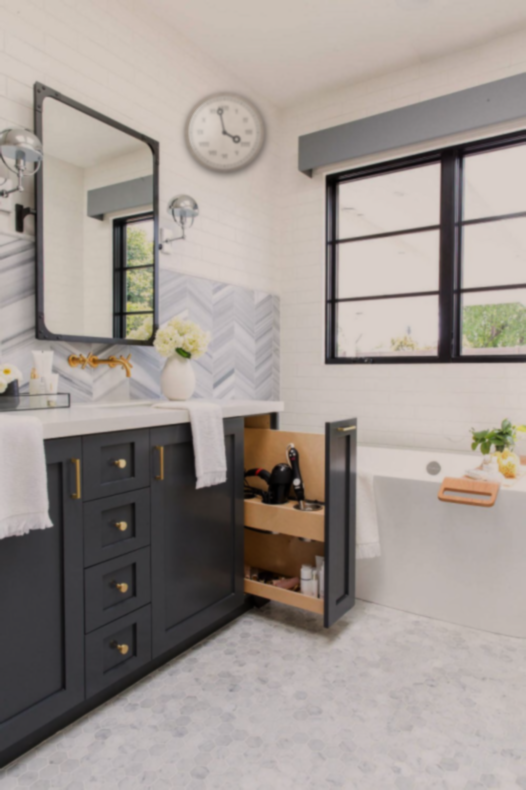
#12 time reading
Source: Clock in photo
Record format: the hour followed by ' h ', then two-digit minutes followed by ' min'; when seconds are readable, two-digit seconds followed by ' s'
3 h 58 min
